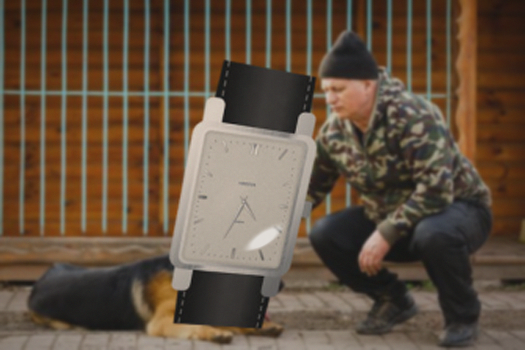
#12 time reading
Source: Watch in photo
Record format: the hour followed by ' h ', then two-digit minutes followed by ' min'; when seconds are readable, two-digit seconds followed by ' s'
4 h 33 min
